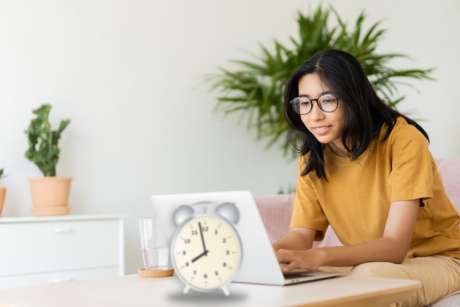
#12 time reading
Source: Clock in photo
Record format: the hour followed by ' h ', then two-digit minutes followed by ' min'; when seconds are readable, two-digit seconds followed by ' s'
7 h 58 min
